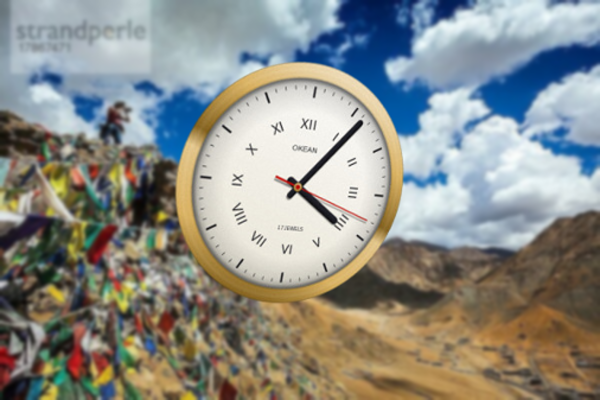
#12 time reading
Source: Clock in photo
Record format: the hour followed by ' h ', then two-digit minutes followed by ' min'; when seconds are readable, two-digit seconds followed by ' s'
4 h 06 min 18 s
